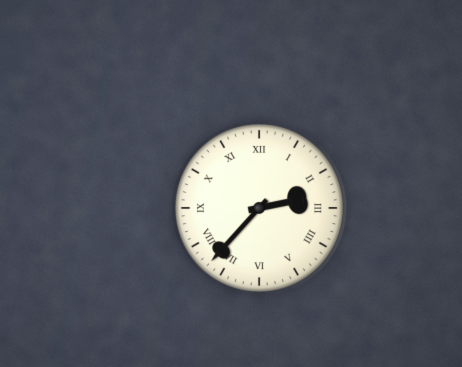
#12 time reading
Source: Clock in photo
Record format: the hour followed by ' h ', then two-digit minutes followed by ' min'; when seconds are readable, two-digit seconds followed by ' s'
2 h 37 min
